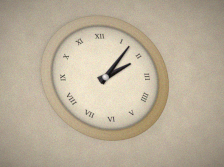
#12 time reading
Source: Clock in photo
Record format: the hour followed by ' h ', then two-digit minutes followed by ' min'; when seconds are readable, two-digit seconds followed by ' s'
2 h 07 min
